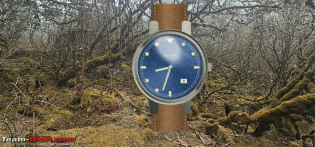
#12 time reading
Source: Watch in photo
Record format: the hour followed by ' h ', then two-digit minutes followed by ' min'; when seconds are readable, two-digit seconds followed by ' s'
8 h 33 min
